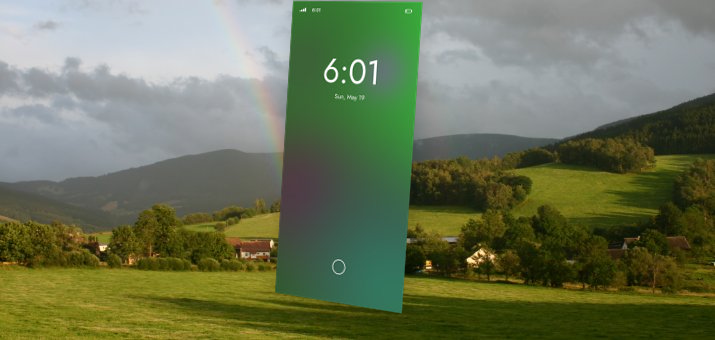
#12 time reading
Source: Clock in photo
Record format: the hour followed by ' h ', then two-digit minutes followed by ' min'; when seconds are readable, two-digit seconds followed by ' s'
6 h 01 min
